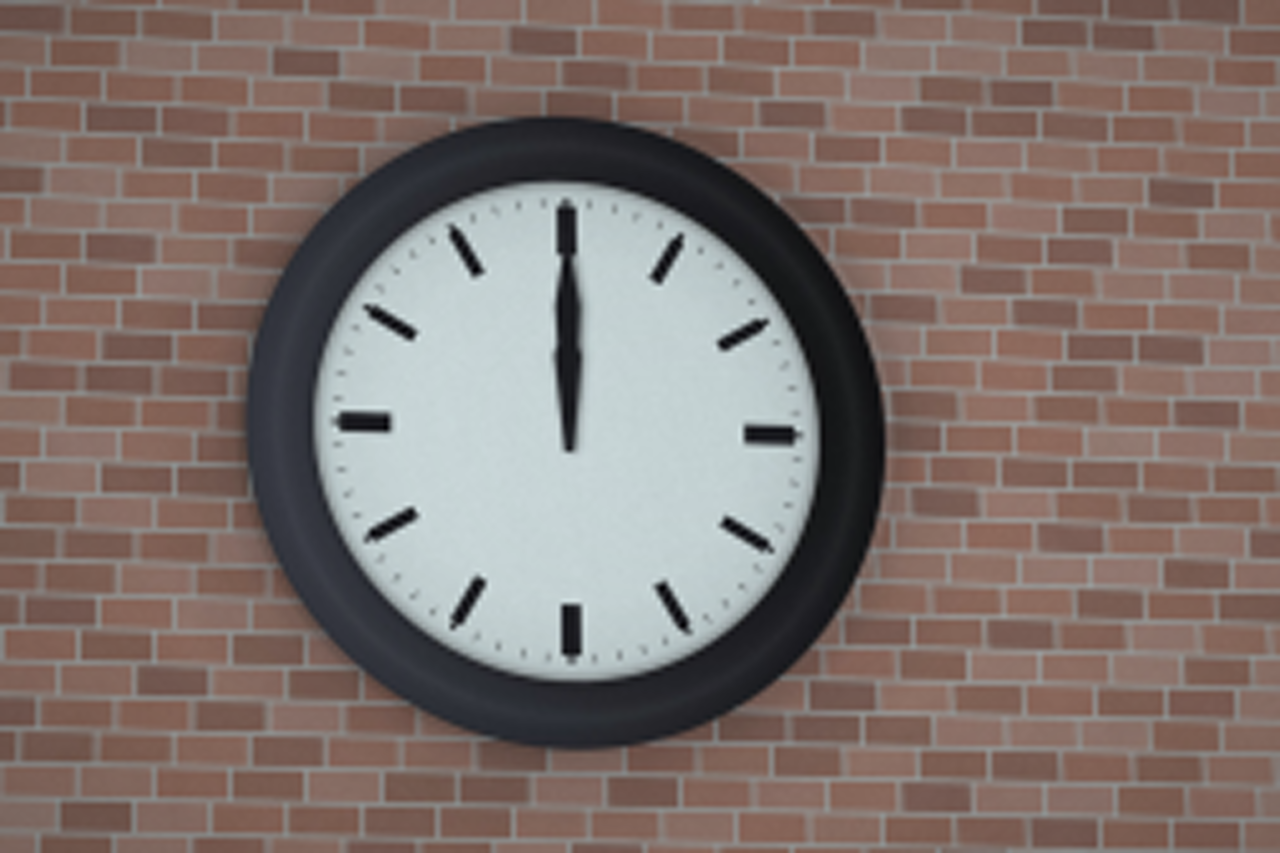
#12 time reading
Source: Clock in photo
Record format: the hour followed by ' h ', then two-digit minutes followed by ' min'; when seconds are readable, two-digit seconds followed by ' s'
12 h 00 min
